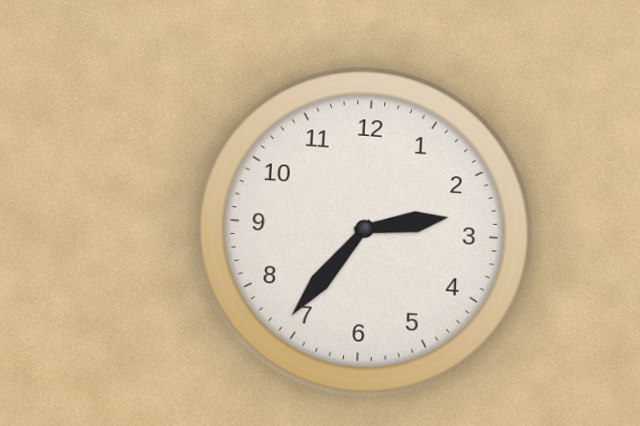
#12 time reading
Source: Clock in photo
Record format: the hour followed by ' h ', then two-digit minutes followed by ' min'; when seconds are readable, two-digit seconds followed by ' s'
2 h 36 min
